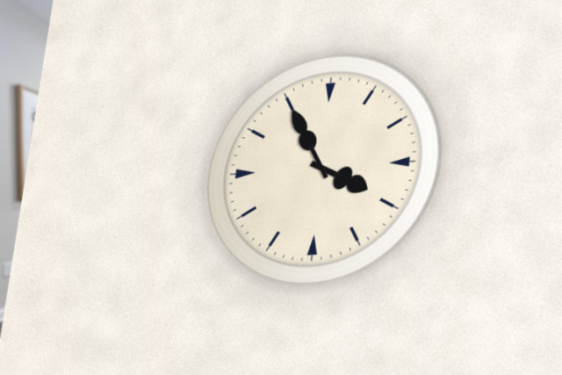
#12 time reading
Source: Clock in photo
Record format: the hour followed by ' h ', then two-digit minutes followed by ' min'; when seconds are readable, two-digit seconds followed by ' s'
3 h 55 min
